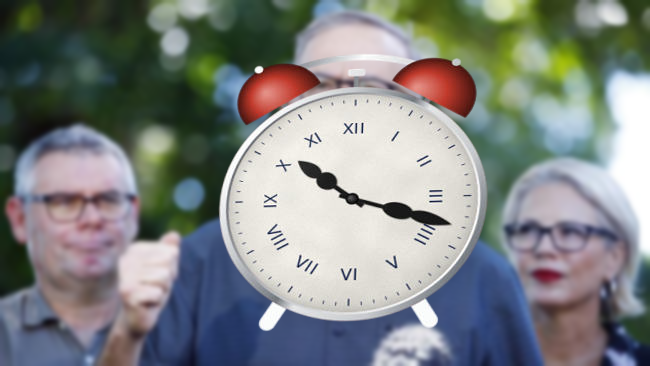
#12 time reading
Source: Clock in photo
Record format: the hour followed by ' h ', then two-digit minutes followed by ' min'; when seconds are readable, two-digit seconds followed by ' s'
10 h 18 min
